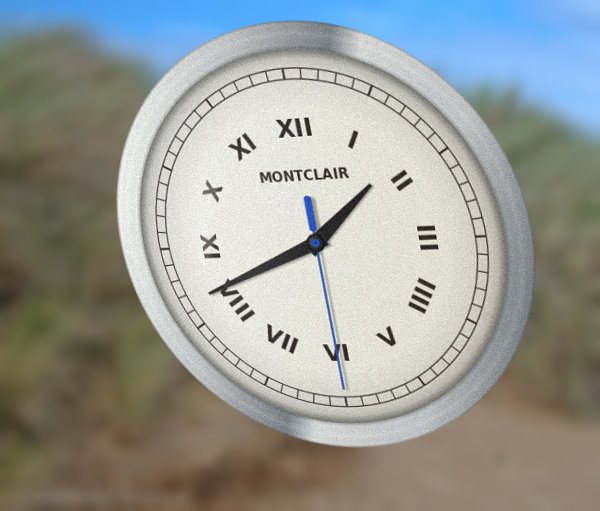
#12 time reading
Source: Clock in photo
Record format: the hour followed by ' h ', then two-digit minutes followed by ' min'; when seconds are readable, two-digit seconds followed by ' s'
1 h 41 min 30 s
